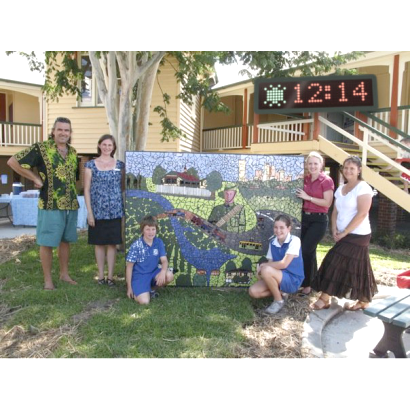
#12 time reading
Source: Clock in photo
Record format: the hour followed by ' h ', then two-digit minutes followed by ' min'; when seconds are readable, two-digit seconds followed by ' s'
12 h 14 min
